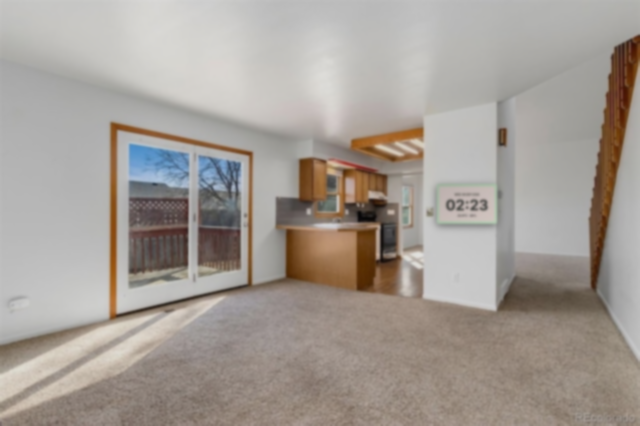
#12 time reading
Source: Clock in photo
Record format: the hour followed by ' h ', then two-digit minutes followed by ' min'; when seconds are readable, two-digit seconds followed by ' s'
2 h 23 min
